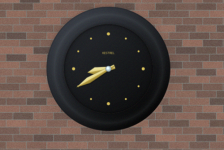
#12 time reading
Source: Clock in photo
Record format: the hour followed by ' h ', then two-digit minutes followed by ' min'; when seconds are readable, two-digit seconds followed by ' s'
8 h 40 min
